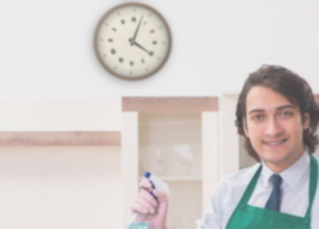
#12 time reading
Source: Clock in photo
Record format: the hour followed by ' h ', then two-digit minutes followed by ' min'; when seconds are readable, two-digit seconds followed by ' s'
4 h 03 min
